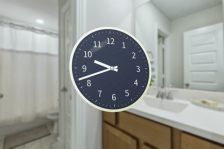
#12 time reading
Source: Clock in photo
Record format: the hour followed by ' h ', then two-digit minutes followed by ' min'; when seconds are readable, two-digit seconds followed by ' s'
9 h 42 min
